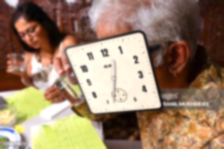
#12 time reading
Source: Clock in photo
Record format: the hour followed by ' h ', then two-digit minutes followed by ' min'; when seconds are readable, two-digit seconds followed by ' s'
12 h 33 min
